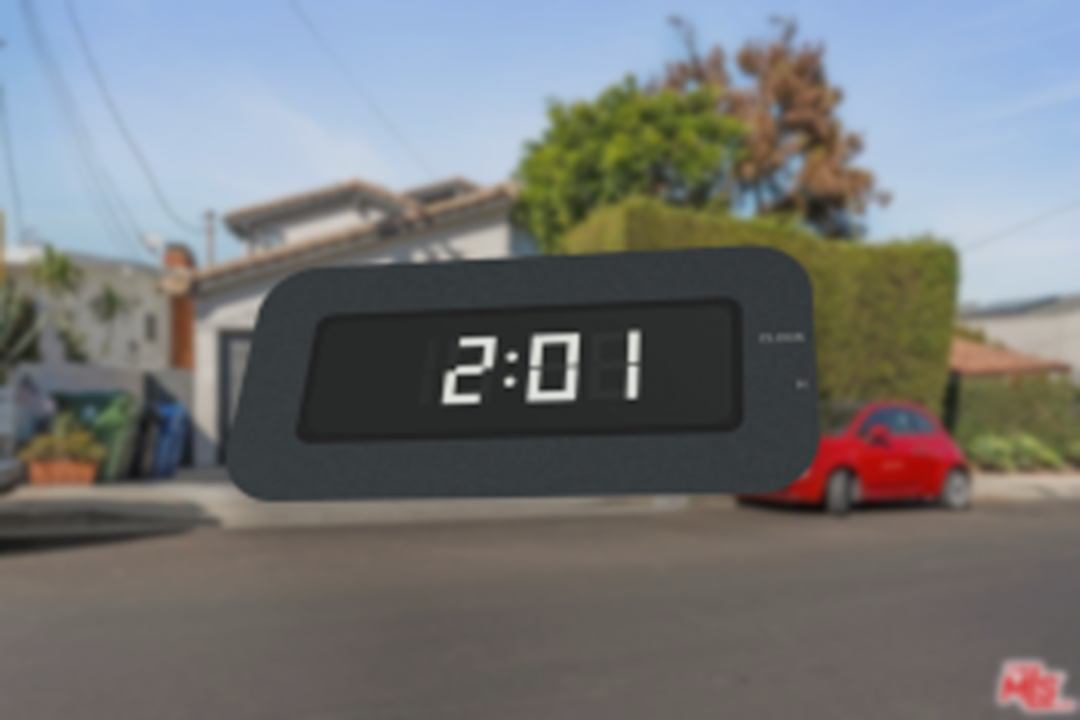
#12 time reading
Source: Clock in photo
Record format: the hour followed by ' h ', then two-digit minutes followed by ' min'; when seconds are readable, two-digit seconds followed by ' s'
2 h 01 min
